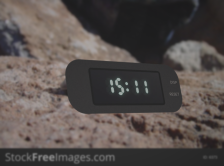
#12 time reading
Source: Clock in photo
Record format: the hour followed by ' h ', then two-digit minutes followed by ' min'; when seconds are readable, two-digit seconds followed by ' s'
15 h 11 min
